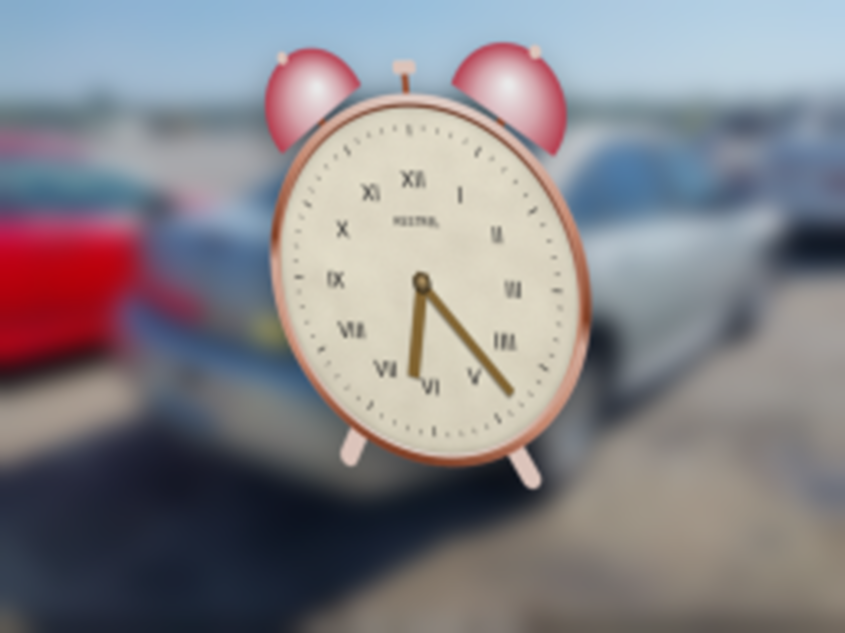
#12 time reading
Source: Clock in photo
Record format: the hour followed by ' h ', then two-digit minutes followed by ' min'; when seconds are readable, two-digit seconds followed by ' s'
6 h 23 min
